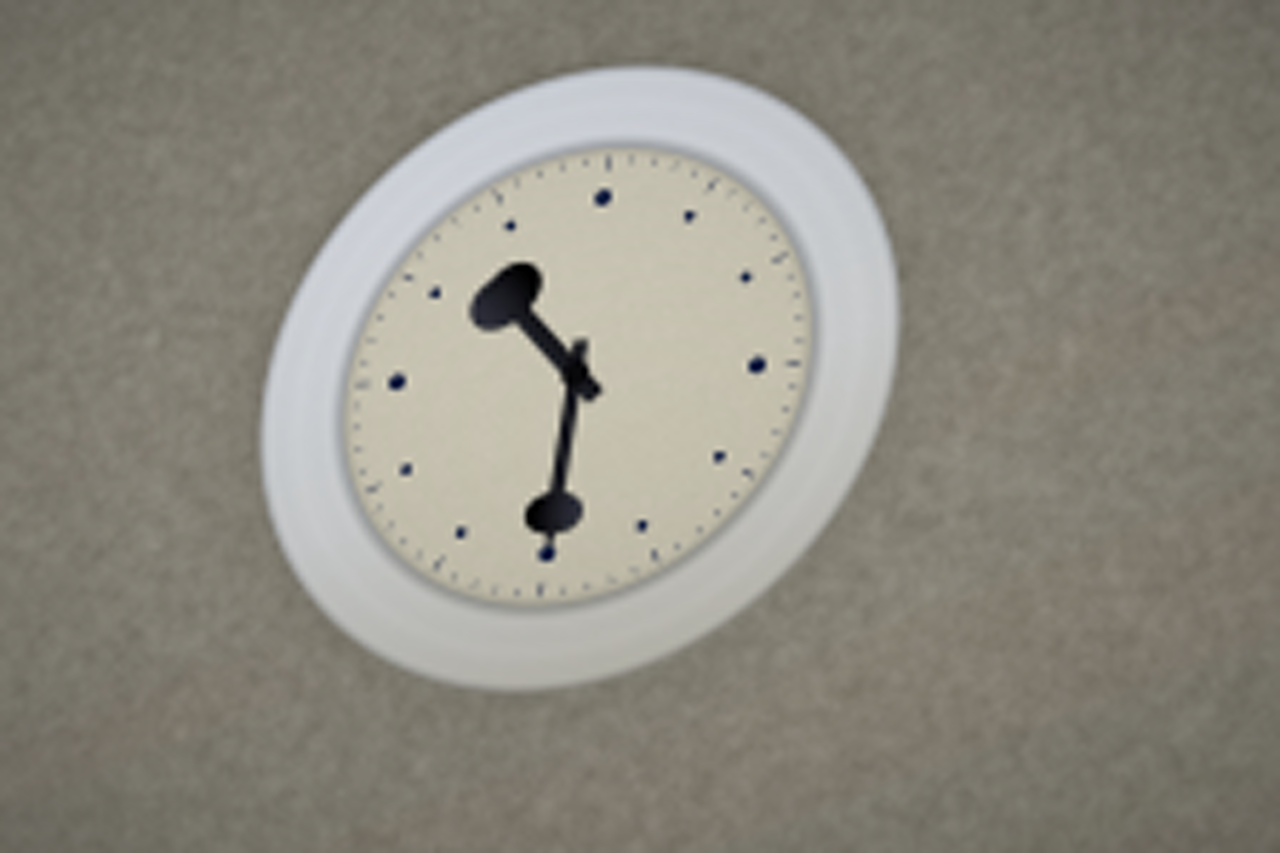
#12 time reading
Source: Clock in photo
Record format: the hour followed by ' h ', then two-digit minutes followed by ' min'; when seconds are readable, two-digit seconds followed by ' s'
10 h 30 min
